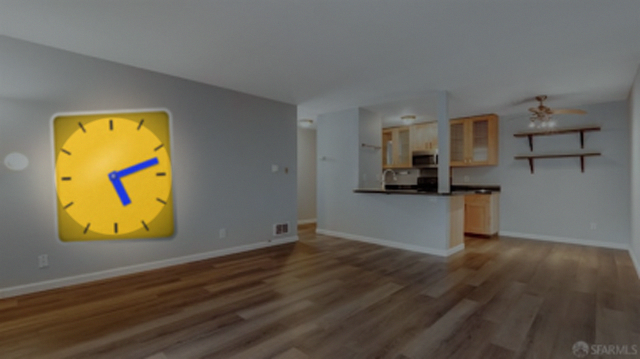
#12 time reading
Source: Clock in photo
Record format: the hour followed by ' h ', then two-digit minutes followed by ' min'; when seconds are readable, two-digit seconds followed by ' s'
5 h 12 min
